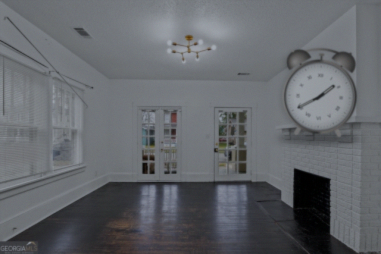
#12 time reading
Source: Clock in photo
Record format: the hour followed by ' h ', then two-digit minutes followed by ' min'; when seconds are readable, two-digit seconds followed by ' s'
1 h 40 min
